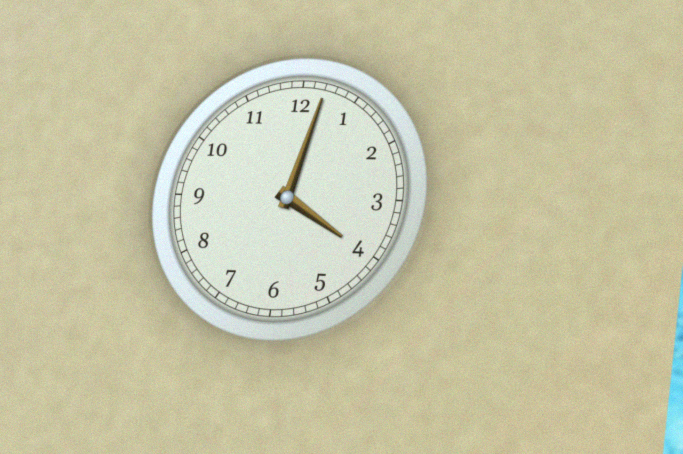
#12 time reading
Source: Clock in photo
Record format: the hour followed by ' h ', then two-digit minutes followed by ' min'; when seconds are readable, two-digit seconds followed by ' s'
4 h 02 min
